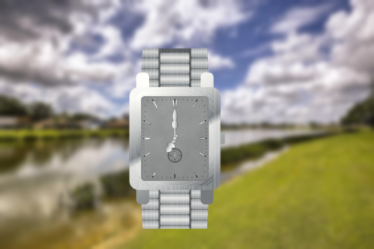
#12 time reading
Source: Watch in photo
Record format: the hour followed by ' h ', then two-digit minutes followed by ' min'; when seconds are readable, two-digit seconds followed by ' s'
7 h 00 min
